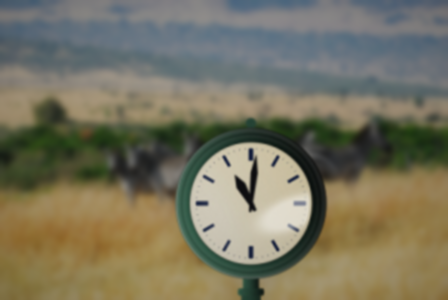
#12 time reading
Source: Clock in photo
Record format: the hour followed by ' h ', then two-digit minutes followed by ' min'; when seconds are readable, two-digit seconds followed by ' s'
11 h 01 min
